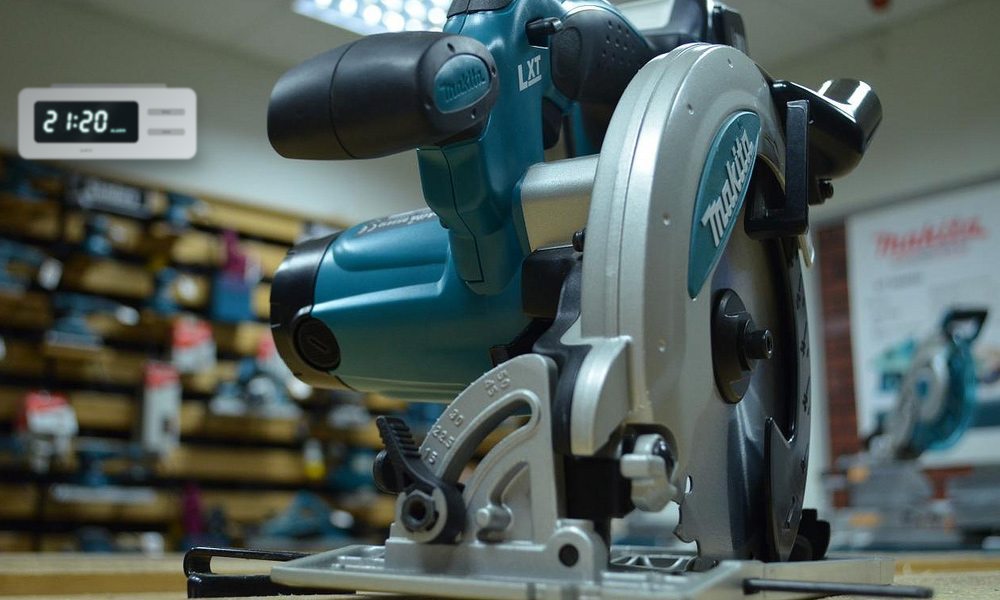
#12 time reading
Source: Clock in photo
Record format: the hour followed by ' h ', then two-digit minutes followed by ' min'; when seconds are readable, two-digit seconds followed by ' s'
21 h 20 min
